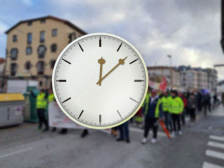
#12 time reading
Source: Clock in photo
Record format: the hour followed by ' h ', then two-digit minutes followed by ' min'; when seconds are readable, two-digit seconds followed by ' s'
12 h 08 min
